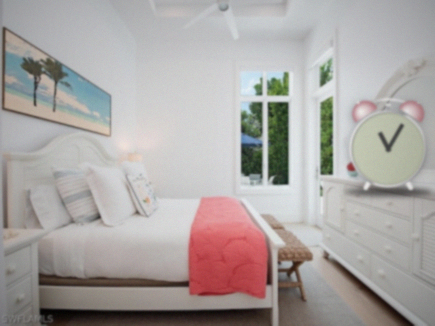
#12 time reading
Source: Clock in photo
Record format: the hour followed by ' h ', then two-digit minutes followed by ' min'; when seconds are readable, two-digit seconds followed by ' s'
11 h 05 min
